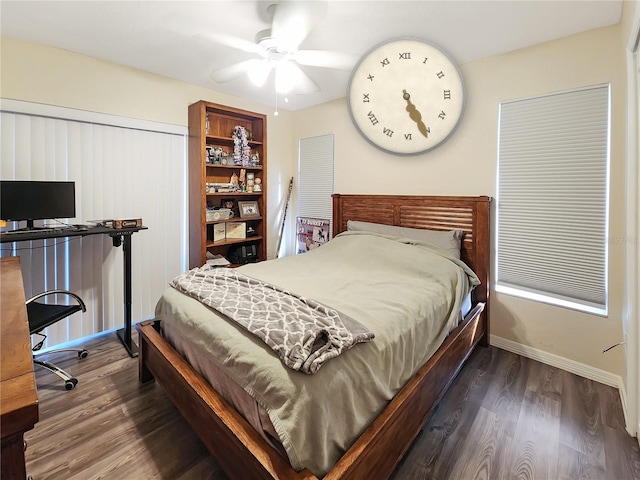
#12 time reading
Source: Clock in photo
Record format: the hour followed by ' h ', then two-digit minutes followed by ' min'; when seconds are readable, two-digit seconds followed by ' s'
5 h 26 min
